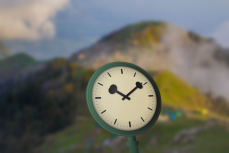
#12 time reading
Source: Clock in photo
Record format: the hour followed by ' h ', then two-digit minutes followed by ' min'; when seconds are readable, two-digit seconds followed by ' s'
10 h 09 min
